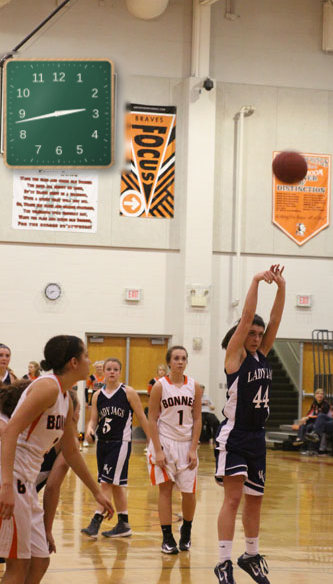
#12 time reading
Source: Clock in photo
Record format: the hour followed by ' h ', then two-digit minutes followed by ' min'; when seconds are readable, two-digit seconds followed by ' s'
2 h 43 min
